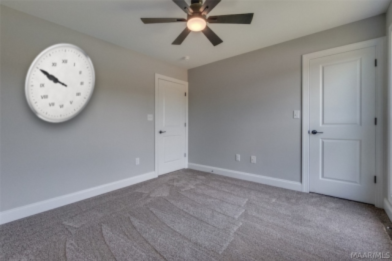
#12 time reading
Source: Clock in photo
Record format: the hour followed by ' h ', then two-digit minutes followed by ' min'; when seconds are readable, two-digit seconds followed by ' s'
9 h 50 min
